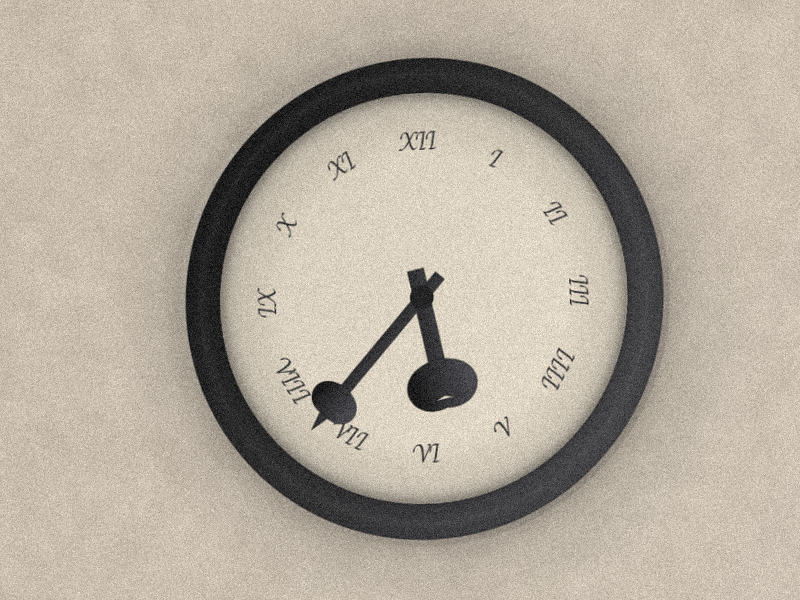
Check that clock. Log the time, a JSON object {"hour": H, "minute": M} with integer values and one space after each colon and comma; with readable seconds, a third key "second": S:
{"hour": 5, "minute": 37}
